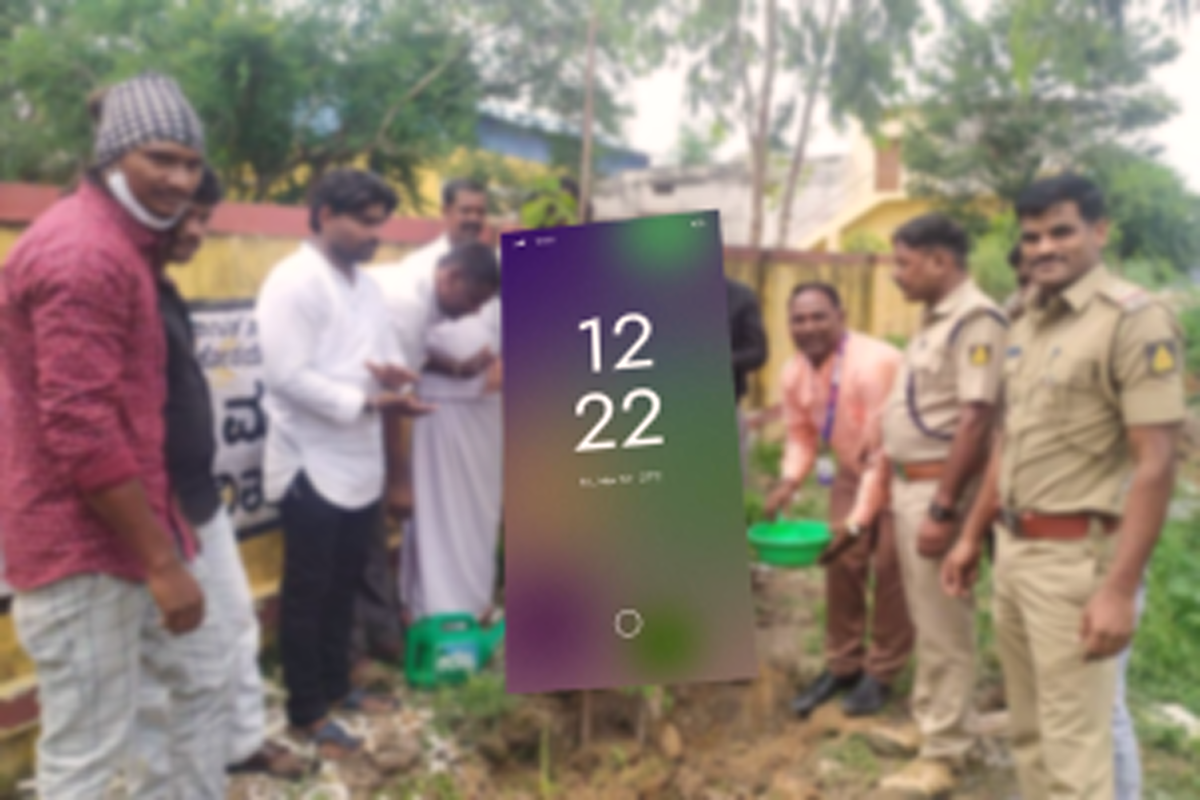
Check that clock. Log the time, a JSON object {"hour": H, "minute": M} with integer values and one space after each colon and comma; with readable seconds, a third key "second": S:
{"hour": 12, "minute": 22}
